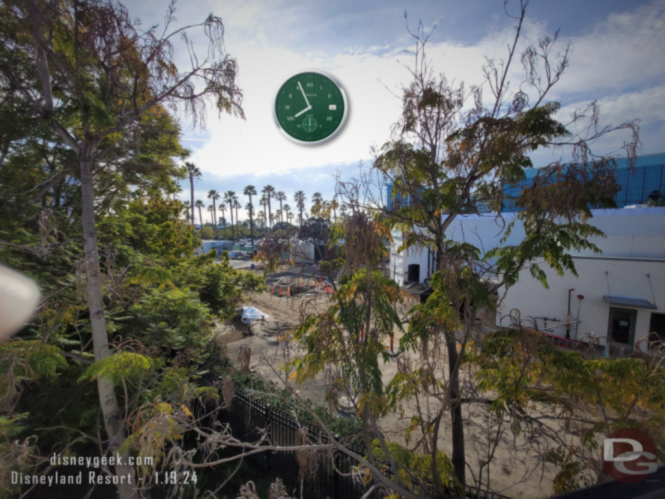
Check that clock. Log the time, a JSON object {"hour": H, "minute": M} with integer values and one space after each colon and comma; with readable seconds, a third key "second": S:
{"hour": 7, "minute": 56}
